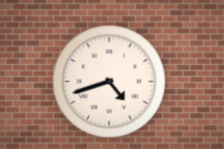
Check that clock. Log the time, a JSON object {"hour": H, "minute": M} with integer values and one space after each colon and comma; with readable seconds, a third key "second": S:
{"hour": 4, "minute": 42}
